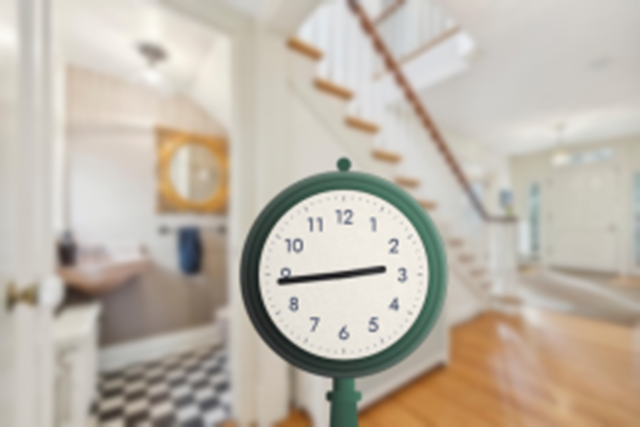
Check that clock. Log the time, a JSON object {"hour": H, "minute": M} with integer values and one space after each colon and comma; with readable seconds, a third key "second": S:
{"hour": 2, "minute": 44}
